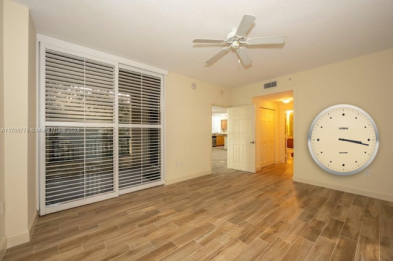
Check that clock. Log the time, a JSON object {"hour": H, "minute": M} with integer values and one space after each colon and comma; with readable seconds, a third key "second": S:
{"hour": 3, "minute": 17}
